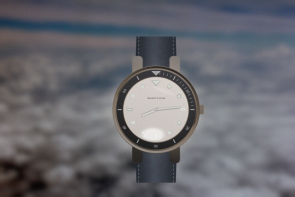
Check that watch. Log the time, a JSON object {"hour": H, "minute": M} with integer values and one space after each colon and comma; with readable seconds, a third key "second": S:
{"hour": 8, "minute": 14}
